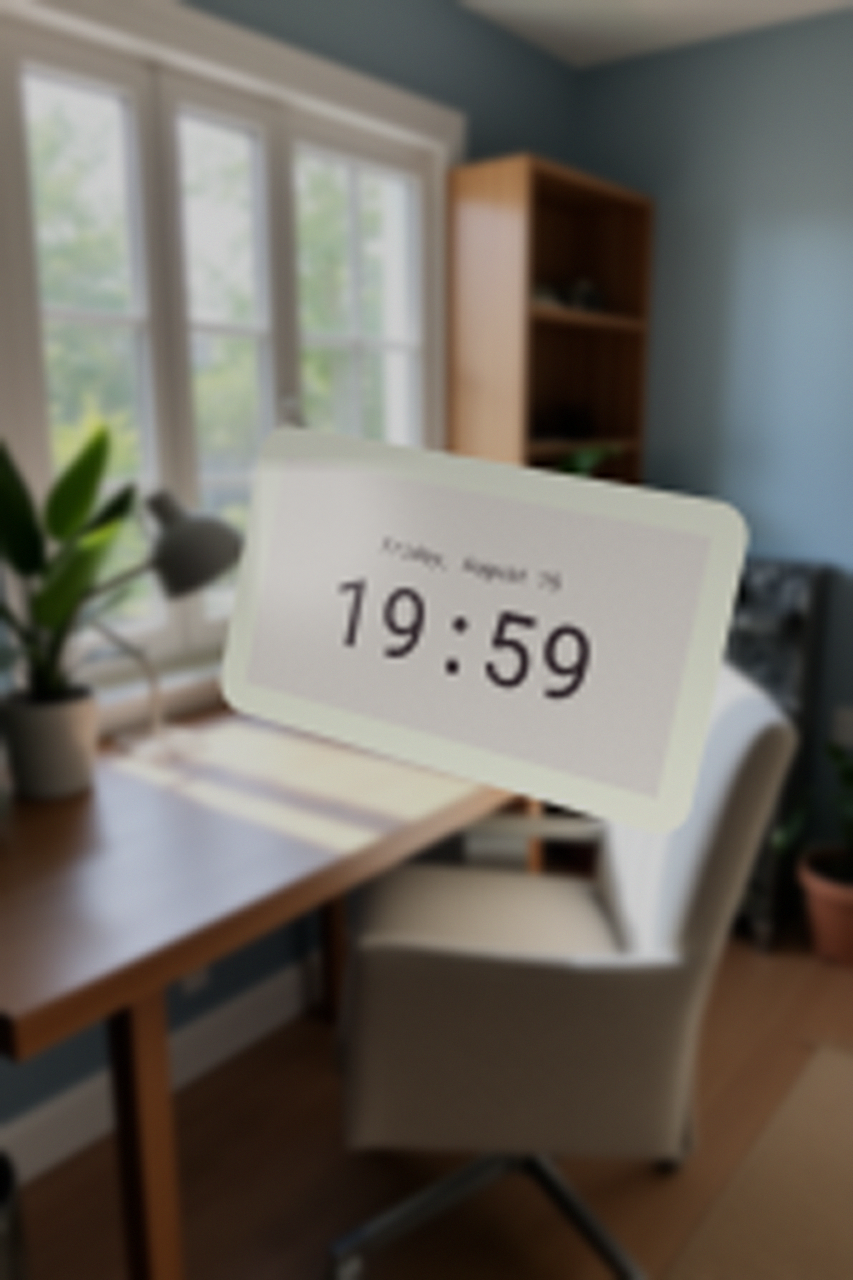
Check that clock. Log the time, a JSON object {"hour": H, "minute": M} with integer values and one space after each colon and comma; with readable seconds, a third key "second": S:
{"hour": 19, "minute": 59}
